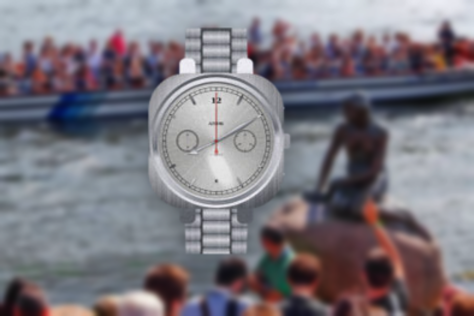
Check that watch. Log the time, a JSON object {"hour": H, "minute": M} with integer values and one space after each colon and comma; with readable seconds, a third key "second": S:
{"hour": 8, "minute": 10}
